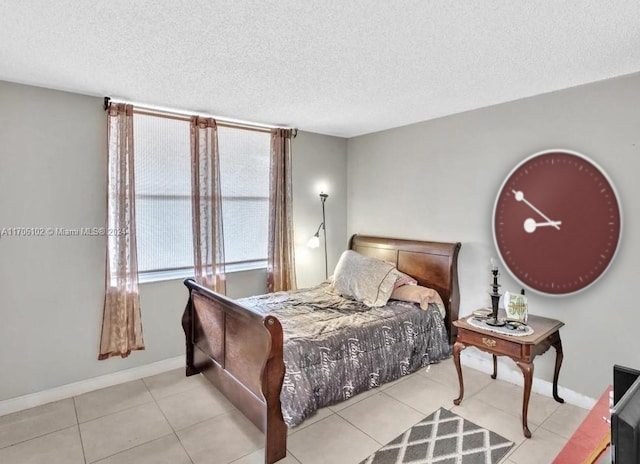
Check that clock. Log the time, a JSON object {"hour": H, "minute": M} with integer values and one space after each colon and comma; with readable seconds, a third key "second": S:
{"hour": 8, "minute": 51}
